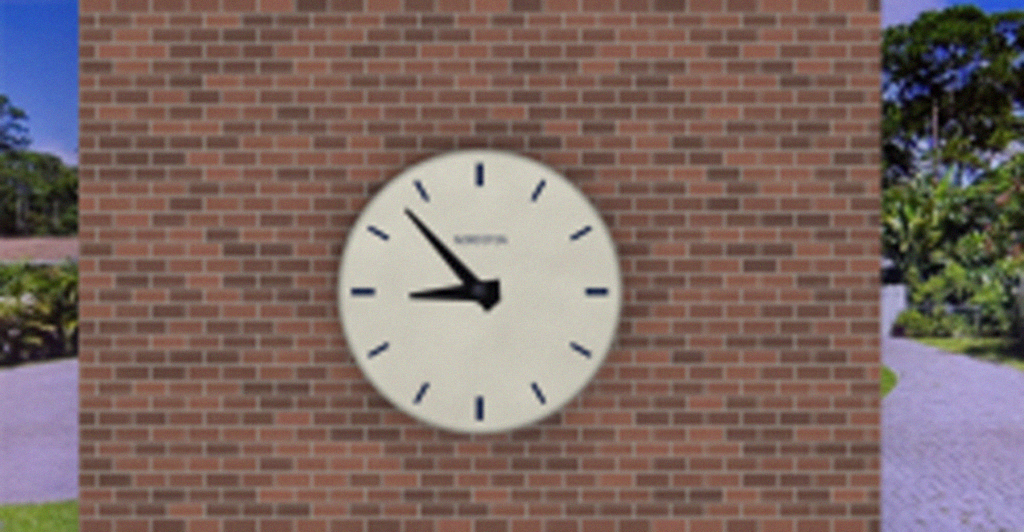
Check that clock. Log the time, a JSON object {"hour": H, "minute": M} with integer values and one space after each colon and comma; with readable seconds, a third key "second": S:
{"hour": 8, "minute": 53}
